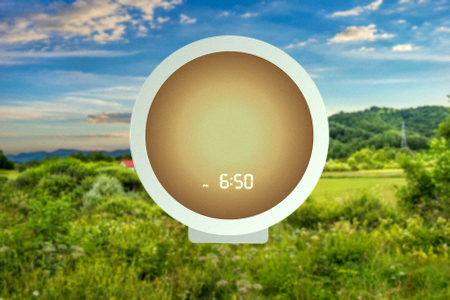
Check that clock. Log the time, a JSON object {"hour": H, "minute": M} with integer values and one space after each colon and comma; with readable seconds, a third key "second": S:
{"hour": 6, "minute": 50}
